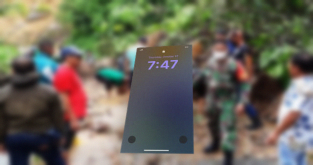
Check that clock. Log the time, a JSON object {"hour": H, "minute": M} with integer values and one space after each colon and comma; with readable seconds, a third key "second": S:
{"hour": 7, "minute": 47}
